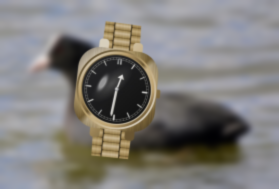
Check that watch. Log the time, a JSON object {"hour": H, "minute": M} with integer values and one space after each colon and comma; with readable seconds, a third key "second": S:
{"hour": 12, "minute": 31}
